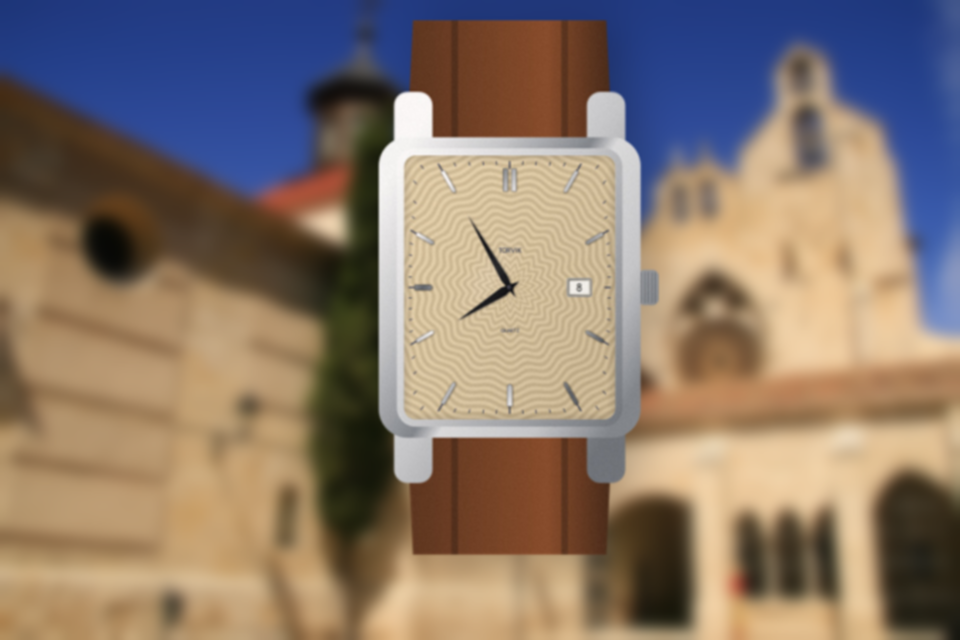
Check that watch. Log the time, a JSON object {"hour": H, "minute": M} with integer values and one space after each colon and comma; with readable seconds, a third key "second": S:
{"hour": 7, "minute": 55}
